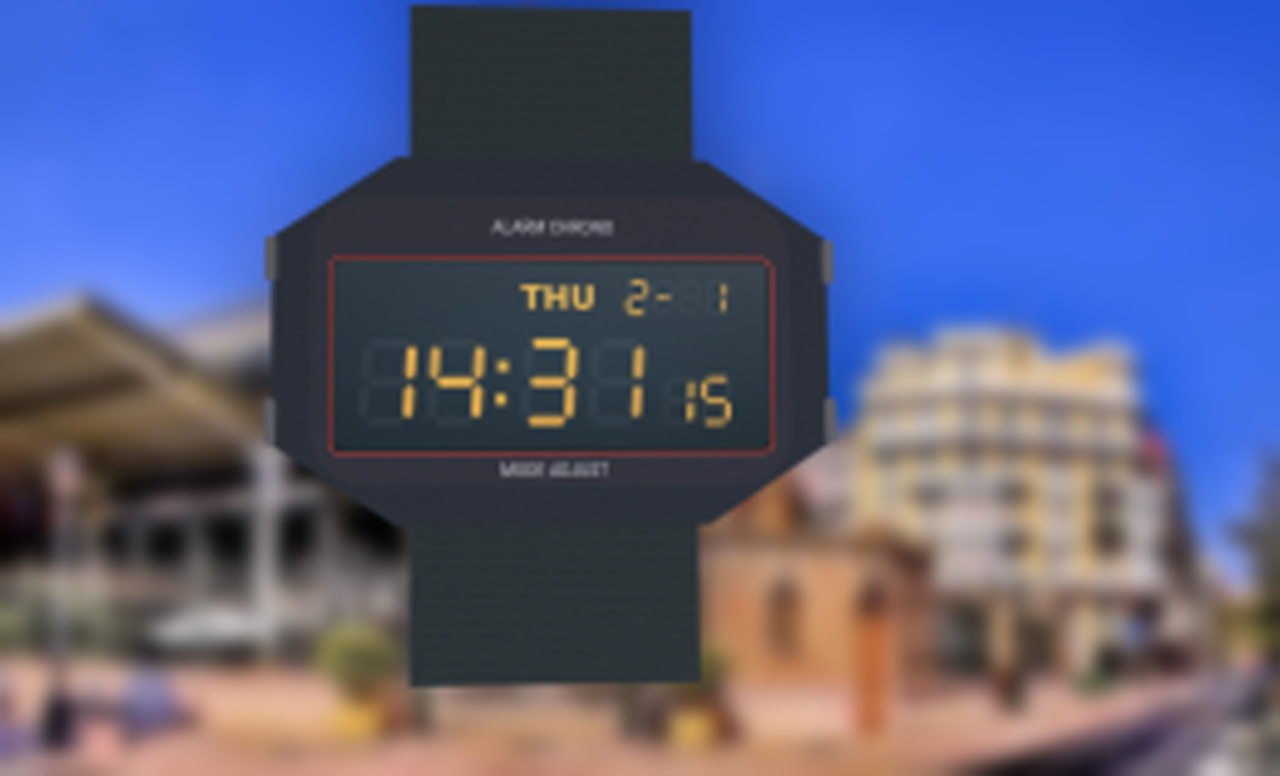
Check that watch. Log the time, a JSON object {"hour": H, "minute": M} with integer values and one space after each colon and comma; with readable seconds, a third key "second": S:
{"hour": 14, "minute": 31, "second": 15}
